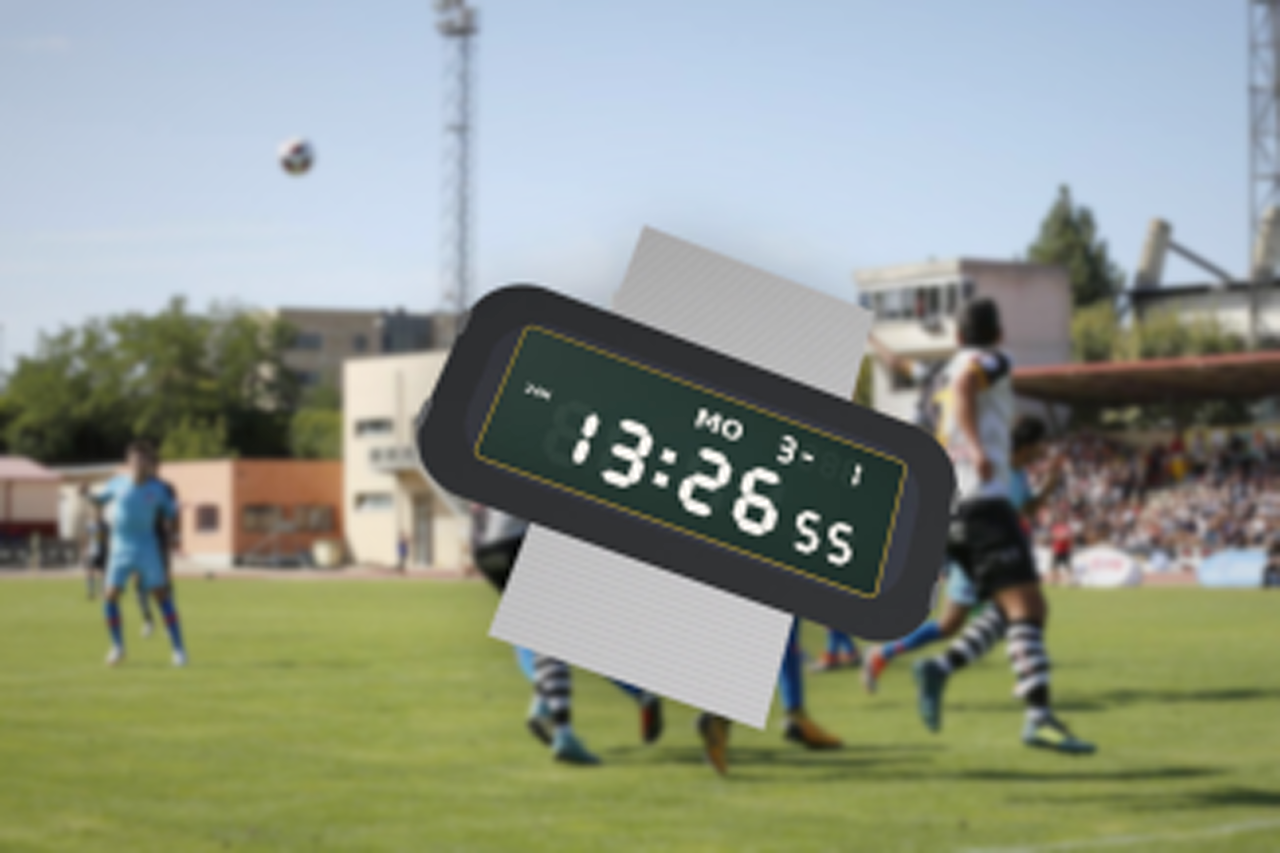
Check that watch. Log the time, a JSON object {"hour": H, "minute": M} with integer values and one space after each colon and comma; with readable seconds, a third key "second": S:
{"hour": 13, "minute": 26, "second": 55}
